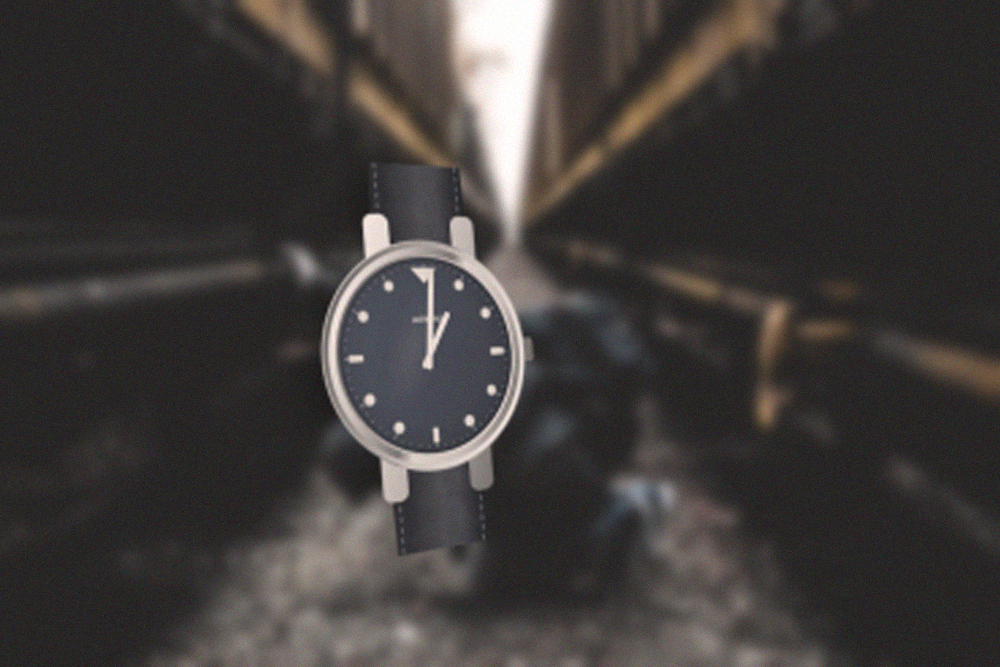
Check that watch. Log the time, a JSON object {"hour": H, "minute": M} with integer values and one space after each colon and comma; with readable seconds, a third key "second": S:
{"hour": 1, "minute": 1}
